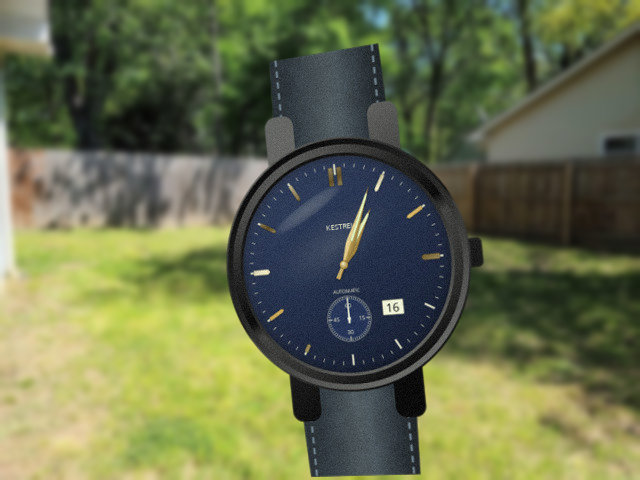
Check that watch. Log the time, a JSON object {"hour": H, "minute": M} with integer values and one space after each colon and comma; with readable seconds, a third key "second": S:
{"hour": 1, "minute": 4}
